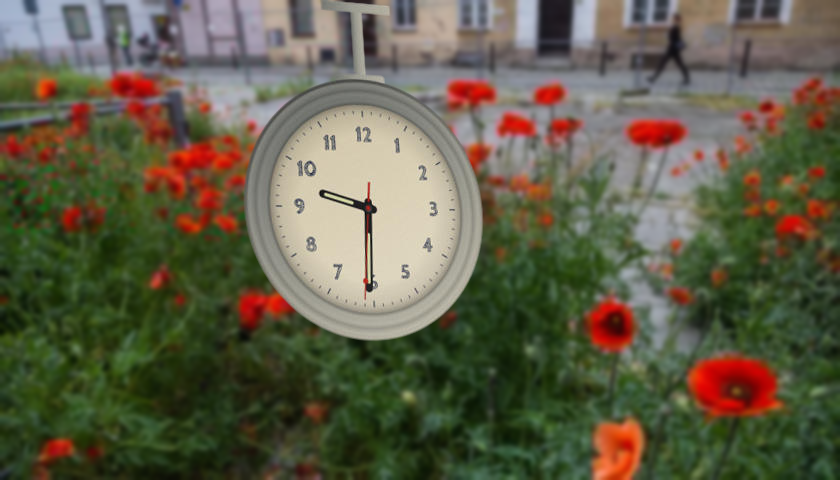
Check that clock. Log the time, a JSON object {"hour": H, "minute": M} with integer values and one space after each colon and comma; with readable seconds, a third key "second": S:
{"hour": 9, "minute": 30, "second": 31}
